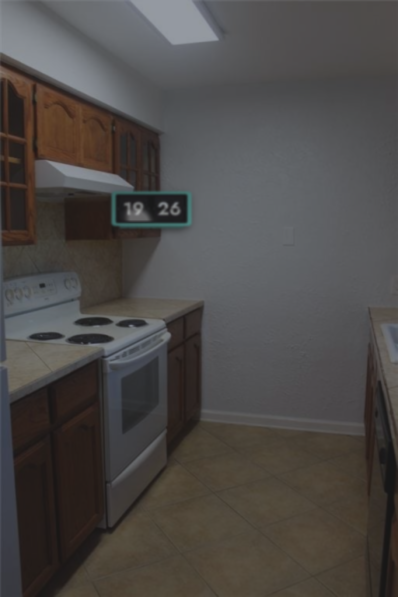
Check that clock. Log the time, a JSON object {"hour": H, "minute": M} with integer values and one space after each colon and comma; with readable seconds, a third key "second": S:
{"hour": 19, "minute": 26}
